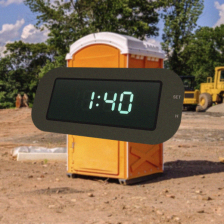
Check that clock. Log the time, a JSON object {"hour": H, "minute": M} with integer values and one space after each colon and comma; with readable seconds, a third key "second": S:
{"hour": 1, "minute": 40}
